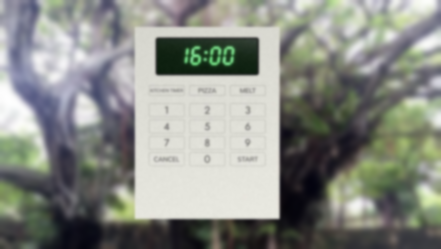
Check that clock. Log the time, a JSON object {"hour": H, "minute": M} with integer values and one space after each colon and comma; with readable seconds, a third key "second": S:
{"hour": 16, "minute": 0}
